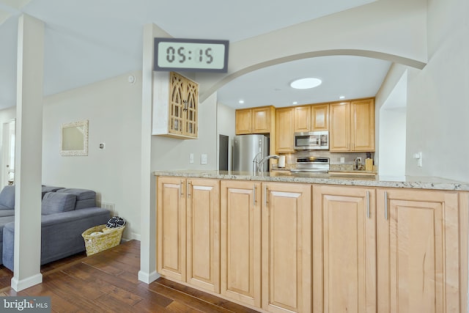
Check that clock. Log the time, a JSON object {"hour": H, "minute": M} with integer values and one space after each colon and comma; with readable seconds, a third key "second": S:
{"hour": 5, "minute": 15}
